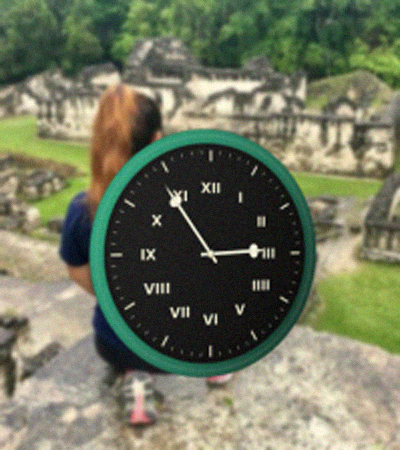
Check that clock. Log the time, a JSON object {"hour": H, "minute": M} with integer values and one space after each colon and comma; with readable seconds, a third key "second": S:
{"hour": 2, "minute": 54}
